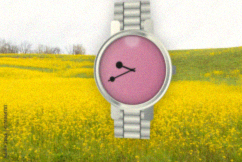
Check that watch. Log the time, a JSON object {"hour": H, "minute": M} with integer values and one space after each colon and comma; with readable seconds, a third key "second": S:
{"hour": 9, "minute": 41}
